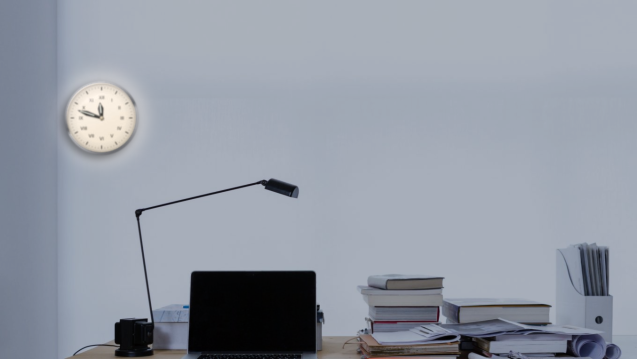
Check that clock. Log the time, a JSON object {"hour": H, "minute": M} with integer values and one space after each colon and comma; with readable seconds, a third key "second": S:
{"hour": 11, "minute": 48}
